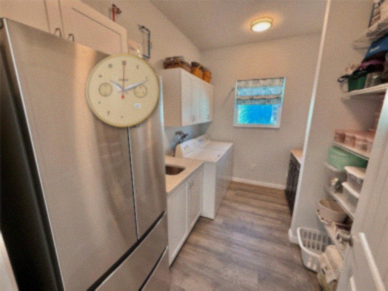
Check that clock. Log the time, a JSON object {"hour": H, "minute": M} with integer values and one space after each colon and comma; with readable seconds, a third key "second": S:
{"hour": 10, "minute": 11}
